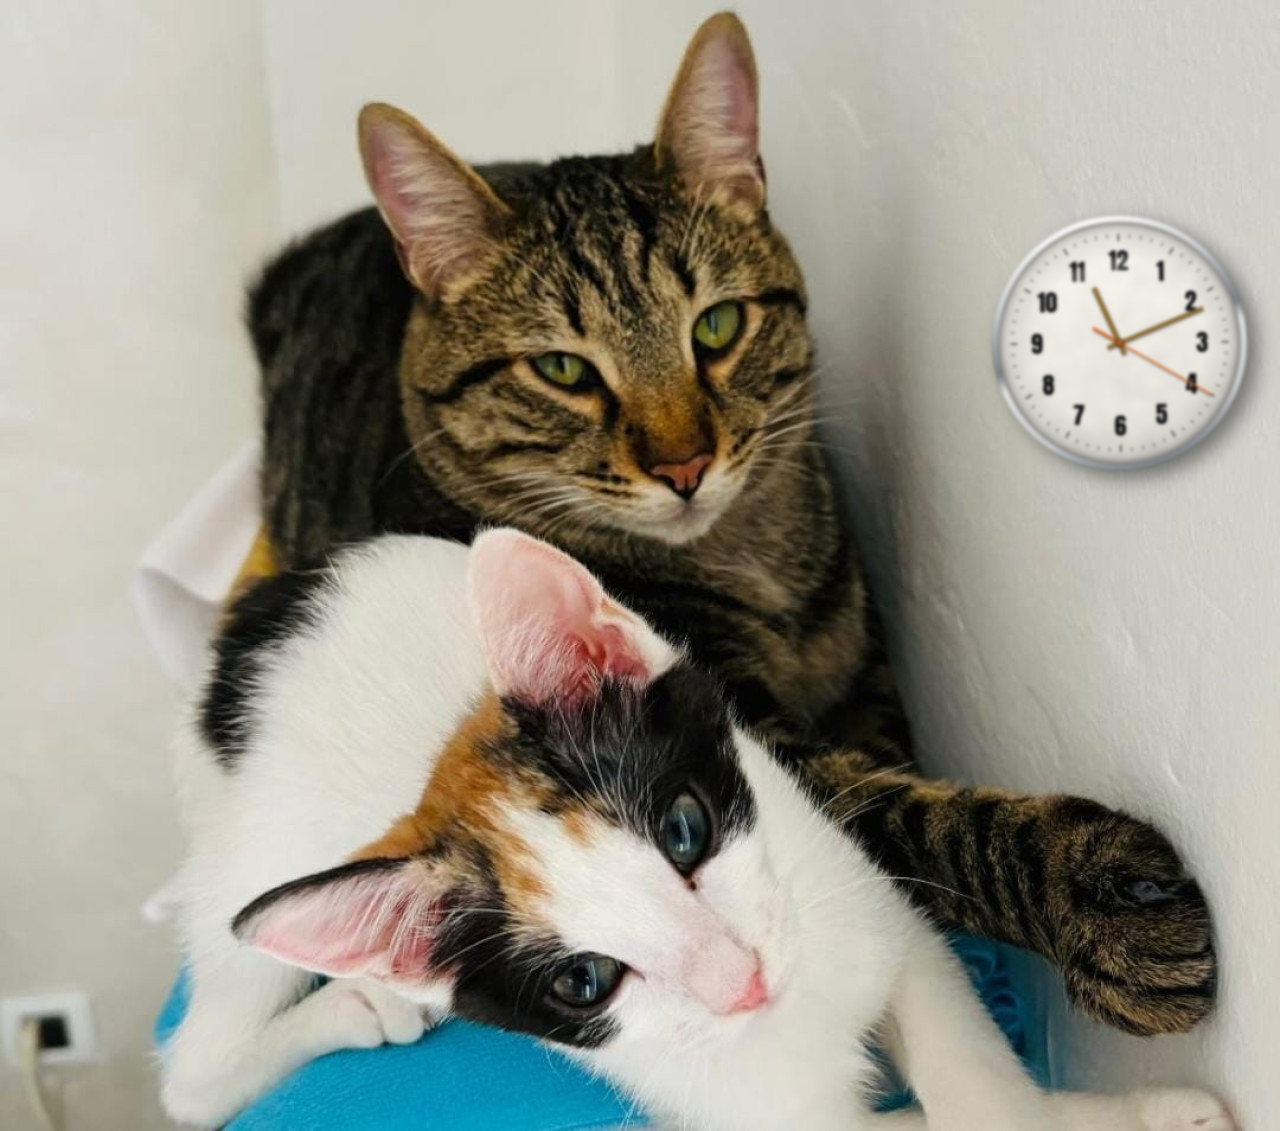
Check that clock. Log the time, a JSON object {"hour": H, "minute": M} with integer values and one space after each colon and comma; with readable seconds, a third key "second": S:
{"hour": 11, "minute": 11, "second": 20}
